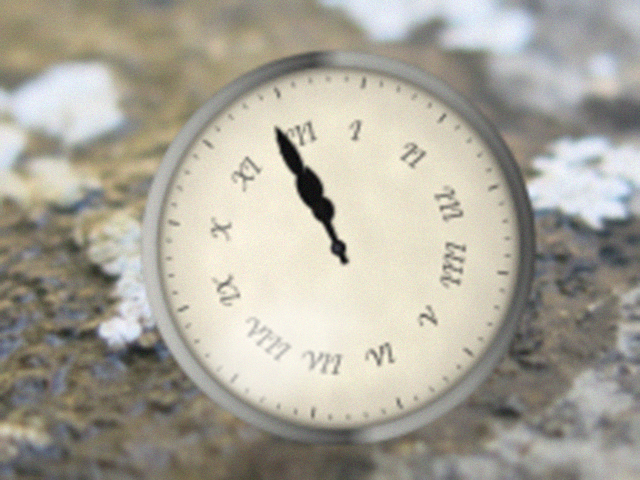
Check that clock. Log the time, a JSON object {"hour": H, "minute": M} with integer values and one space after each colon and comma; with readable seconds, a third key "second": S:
{"hour": 11, "minute": 59}
